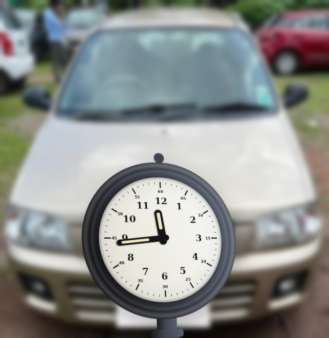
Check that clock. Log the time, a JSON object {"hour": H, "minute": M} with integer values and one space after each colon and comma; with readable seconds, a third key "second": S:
{"hour": 11, "minute": 44}
